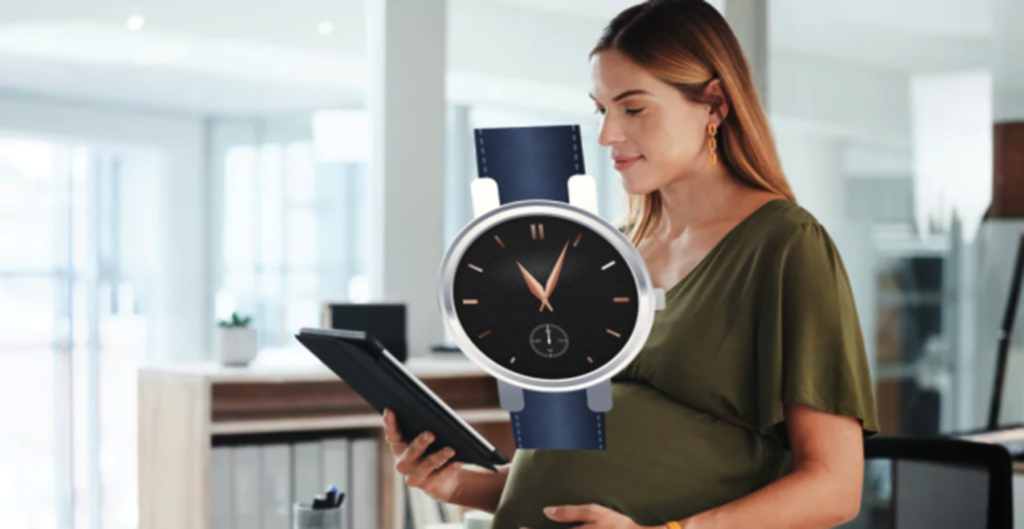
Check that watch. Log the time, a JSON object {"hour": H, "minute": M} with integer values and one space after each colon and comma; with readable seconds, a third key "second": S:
{"hour": 11, "minute": 4}
